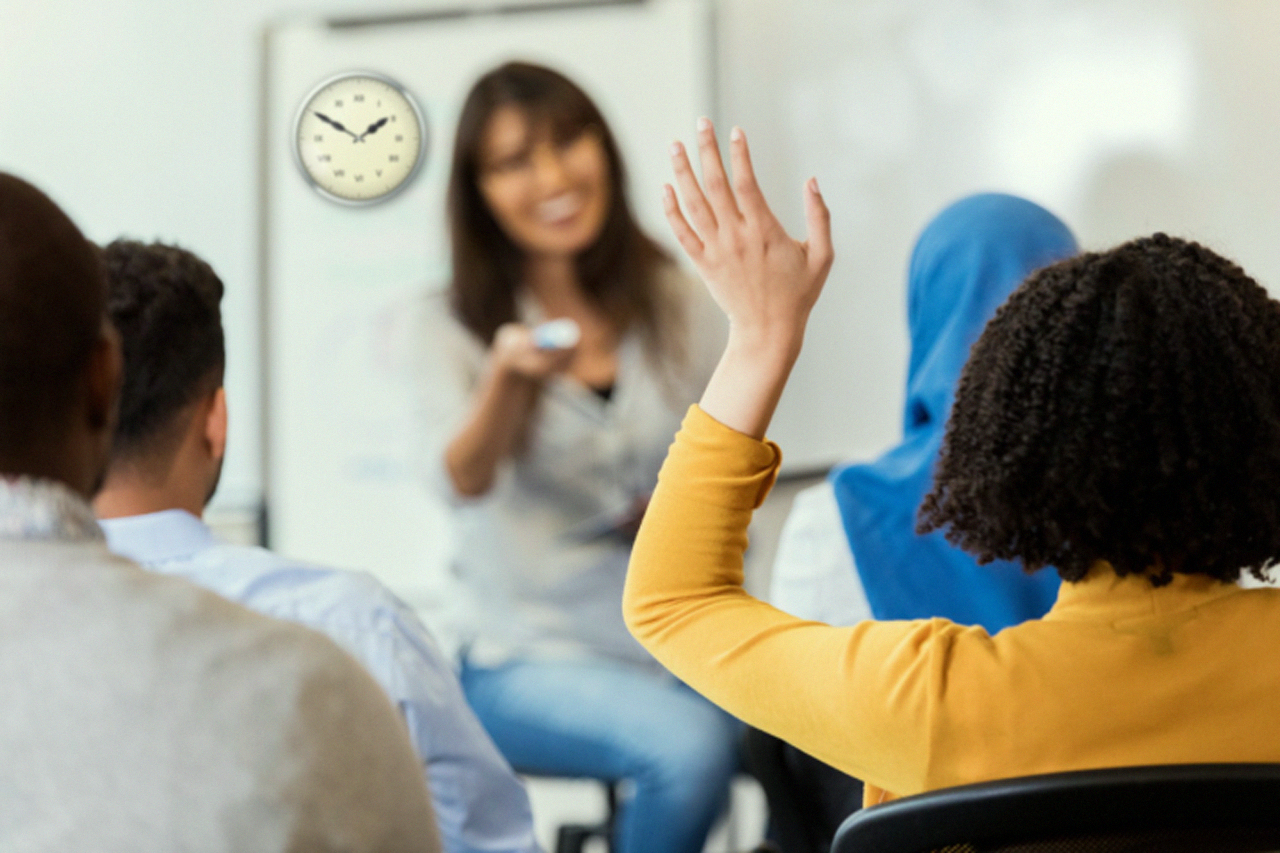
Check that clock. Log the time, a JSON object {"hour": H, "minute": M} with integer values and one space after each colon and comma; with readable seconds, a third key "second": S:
{"hour": 1, "minute": 50}
